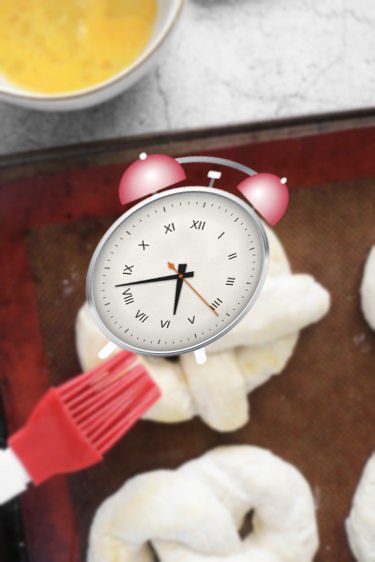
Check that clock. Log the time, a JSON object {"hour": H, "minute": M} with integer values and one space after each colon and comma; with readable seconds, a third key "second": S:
{"hour": 5, "minute": 42, "second": 21}
